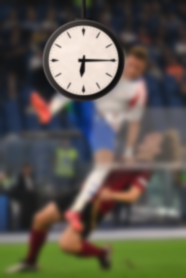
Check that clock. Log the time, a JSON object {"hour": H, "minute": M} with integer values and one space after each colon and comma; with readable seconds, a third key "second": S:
{"hour": 6, "minute": 15}
